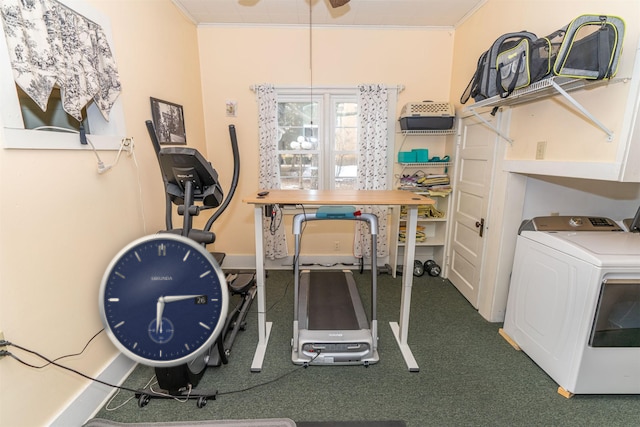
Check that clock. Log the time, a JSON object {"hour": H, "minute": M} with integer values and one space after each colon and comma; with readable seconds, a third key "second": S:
{"hour": 6, "minute": 14}
